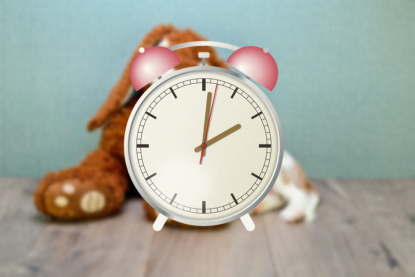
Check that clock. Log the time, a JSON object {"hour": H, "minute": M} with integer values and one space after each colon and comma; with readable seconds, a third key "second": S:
{"hour": 2, "minute": 1, "second": 2}
